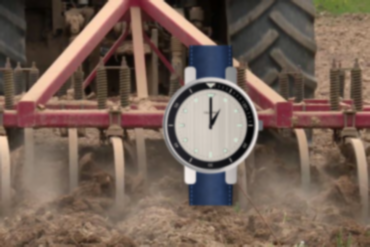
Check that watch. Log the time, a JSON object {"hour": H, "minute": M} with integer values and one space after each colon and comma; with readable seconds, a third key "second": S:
{"hour": 1, "minute": 0}
